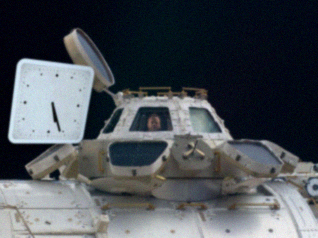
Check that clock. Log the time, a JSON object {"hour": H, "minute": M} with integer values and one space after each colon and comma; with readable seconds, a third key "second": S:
{"hour": 5, "minute": 26}
